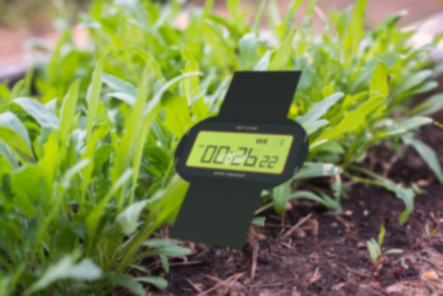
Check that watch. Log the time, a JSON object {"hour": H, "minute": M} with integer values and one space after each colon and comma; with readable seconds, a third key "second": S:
{"hour": 0, "minute": 26, "second": 22}
